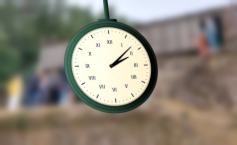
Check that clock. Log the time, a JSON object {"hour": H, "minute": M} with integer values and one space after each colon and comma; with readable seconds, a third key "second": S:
{"hour": 2, "minute": 8}
